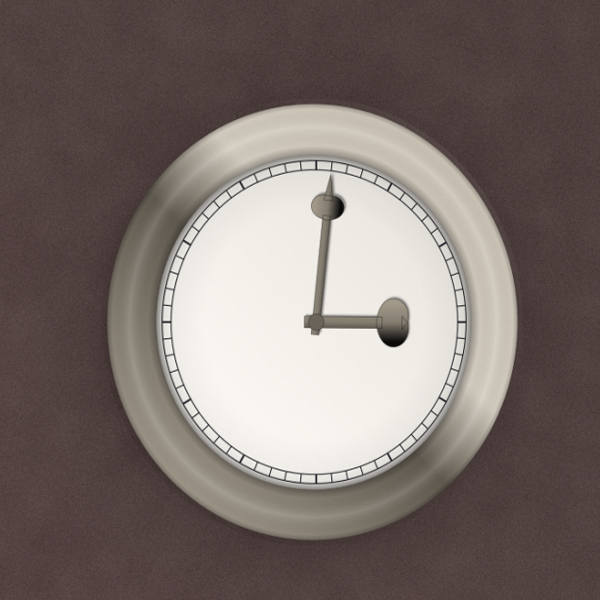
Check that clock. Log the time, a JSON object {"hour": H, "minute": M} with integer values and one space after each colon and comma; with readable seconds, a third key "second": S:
{"hour": 3, "minute": 1}
